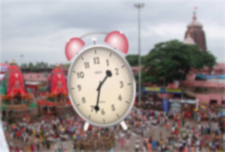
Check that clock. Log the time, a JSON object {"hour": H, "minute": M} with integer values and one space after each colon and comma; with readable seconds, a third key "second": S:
{"hour": 1, "minute": 33}
